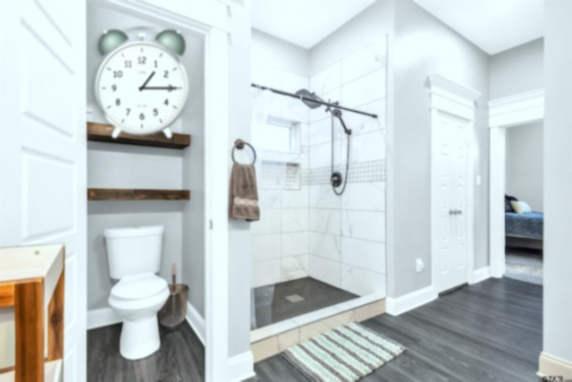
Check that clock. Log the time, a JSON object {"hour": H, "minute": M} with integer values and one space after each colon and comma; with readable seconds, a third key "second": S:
{"hour": 1, "minute": 15}
